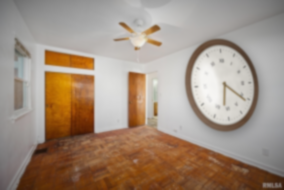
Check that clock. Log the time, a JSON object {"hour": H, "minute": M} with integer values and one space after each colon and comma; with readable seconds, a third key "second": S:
{"hour": 6, "minute": 21}
